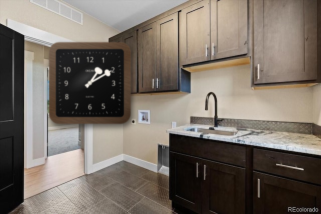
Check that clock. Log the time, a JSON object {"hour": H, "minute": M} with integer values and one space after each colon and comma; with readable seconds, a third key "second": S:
{"hour": 1, "minute": 10}
